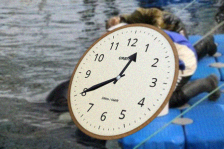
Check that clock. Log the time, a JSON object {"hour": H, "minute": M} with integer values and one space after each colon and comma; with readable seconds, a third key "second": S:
{"hour": 12, "minute": 40}
